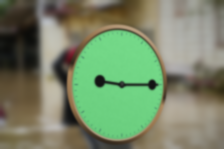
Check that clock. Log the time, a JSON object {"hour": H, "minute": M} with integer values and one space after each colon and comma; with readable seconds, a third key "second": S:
{"hour": 9, "minute": 15}
